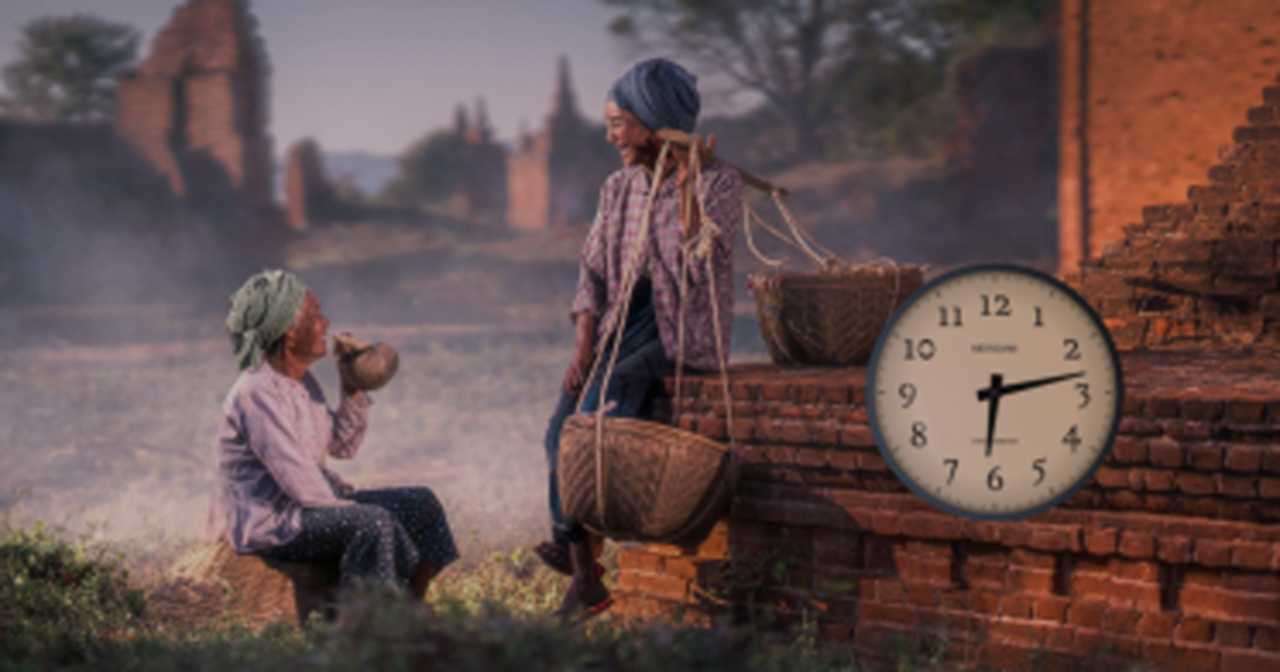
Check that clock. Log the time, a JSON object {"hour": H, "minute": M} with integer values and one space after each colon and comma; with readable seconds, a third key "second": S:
{"hour": 6, "minute": 13}
